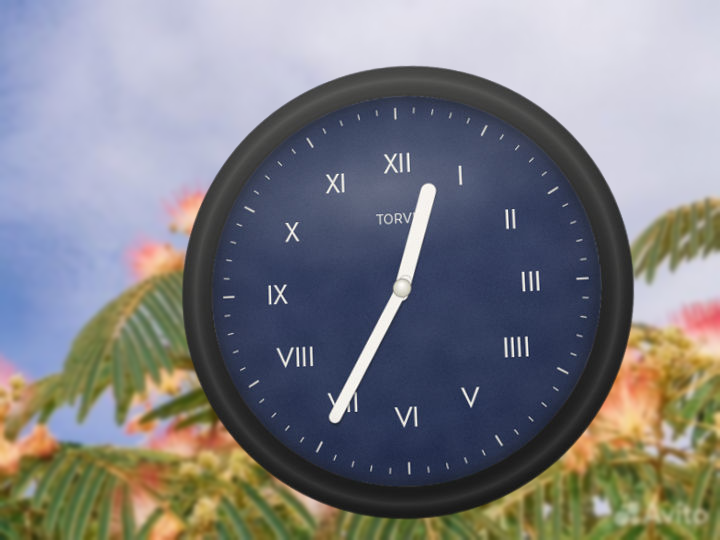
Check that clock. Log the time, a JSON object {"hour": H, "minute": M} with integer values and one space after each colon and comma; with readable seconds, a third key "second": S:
{"hour": 12, "minute": 35}
